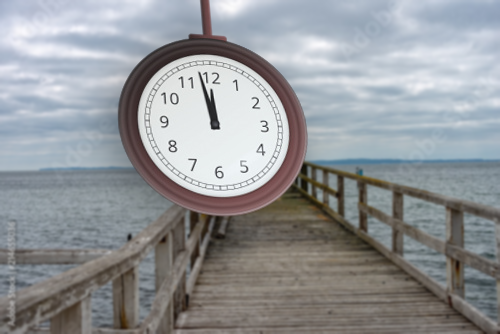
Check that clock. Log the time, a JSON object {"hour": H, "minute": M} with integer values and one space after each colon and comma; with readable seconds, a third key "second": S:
{"hour": 11, "minute": 58}
